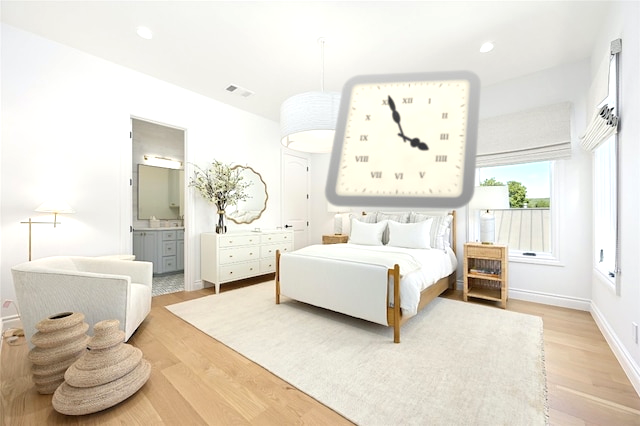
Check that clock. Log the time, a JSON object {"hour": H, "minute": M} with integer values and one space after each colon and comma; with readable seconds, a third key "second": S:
{"hour": 3, "minute": 56}
